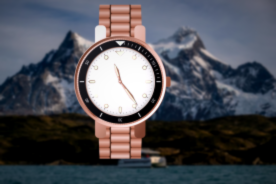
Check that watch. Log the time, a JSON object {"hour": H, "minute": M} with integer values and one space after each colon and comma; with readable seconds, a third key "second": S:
{"hour": 11, "minute": 24}
